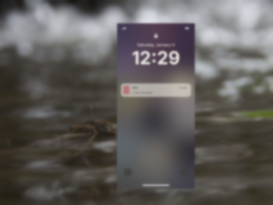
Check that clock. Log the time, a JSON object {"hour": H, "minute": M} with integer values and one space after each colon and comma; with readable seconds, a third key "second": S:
{"hour": 12, "minute": 29}
